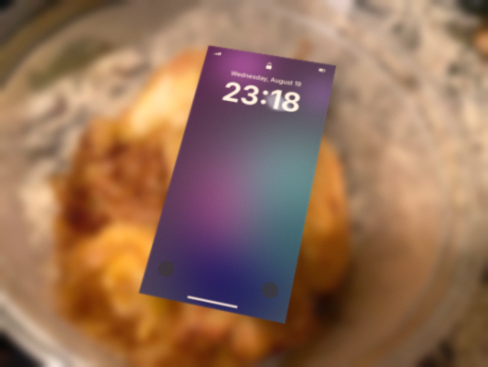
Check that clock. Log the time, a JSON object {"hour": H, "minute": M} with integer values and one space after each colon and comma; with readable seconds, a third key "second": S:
{"hour": 23, "minute": 18}
